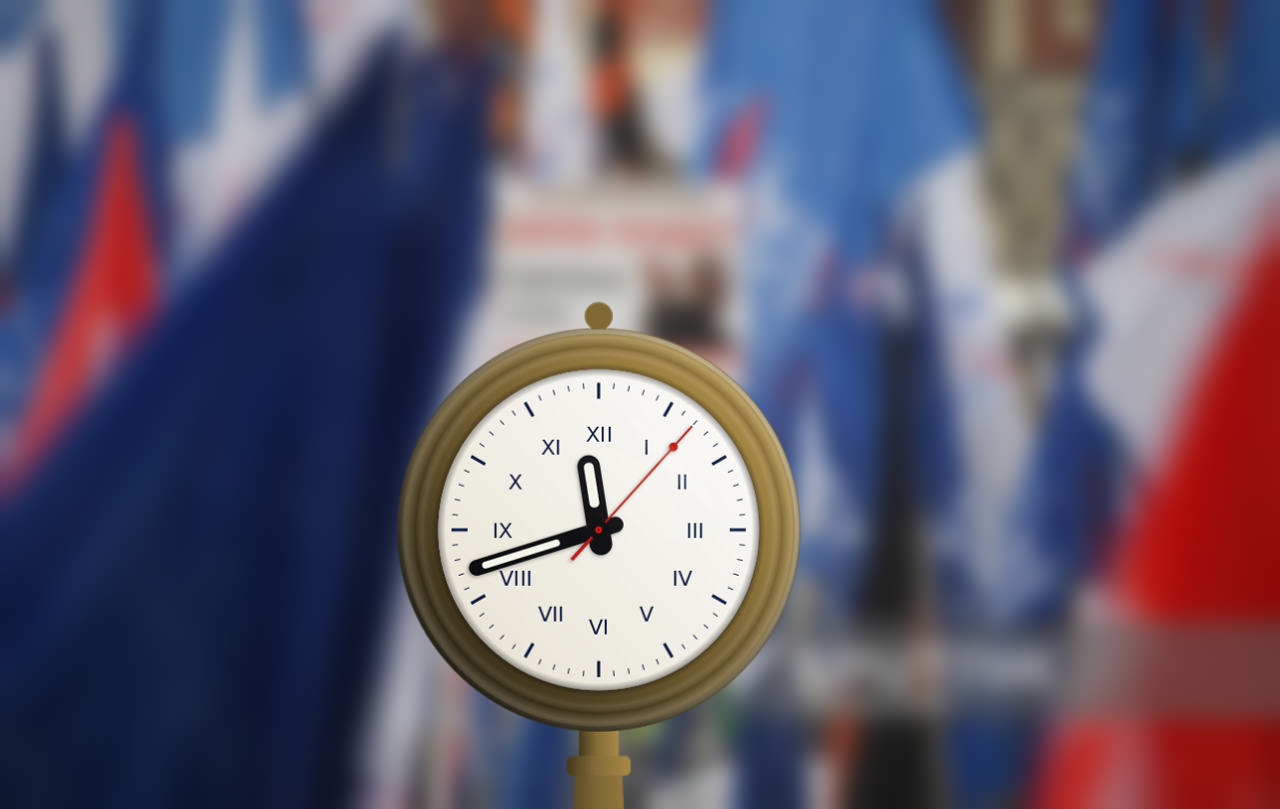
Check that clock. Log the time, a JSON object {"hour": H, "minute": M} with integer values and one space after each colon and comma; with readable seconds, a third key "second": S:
{"hour": 11, "minute": 42, "second": 7}
